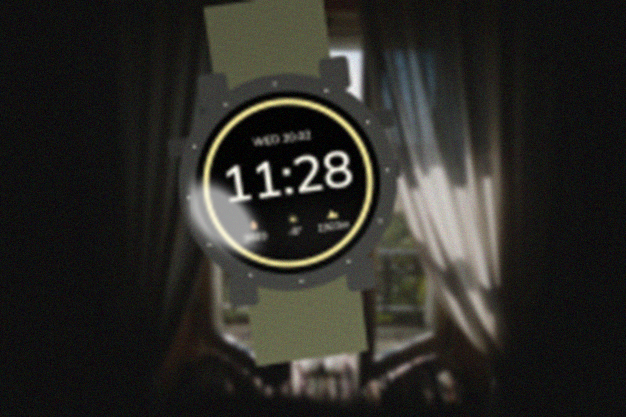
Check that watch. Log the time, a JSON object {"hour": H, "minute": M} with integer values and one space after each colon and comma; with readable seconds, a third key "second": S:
{"hour": 11, "minute": 28}
